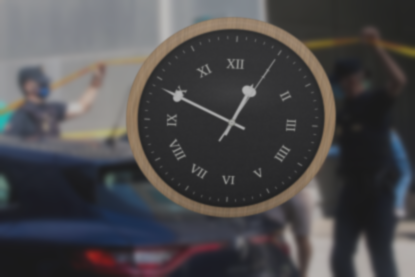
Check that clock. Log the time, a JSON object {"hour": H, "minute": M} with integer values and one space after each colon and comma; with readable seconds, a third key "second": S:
{"hour": 12, "minute": 49, "second": 5}
